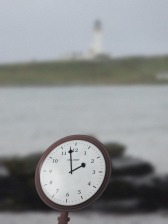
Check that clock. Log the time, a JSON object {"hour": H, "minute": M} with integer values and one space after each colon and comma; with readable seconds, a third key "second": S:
{"hour": 1, "minute": 58}
